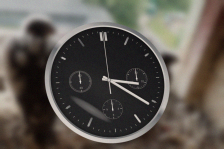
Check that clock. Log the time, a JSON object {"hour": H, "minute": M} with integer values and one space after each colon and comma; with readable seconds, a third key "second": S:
{"hour": 3, "minute": 21}
